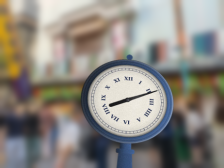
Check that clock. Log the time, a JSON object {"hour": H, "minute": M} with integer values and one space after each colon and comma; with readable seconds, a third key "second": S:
{"hour": 8, "minute": 11}
